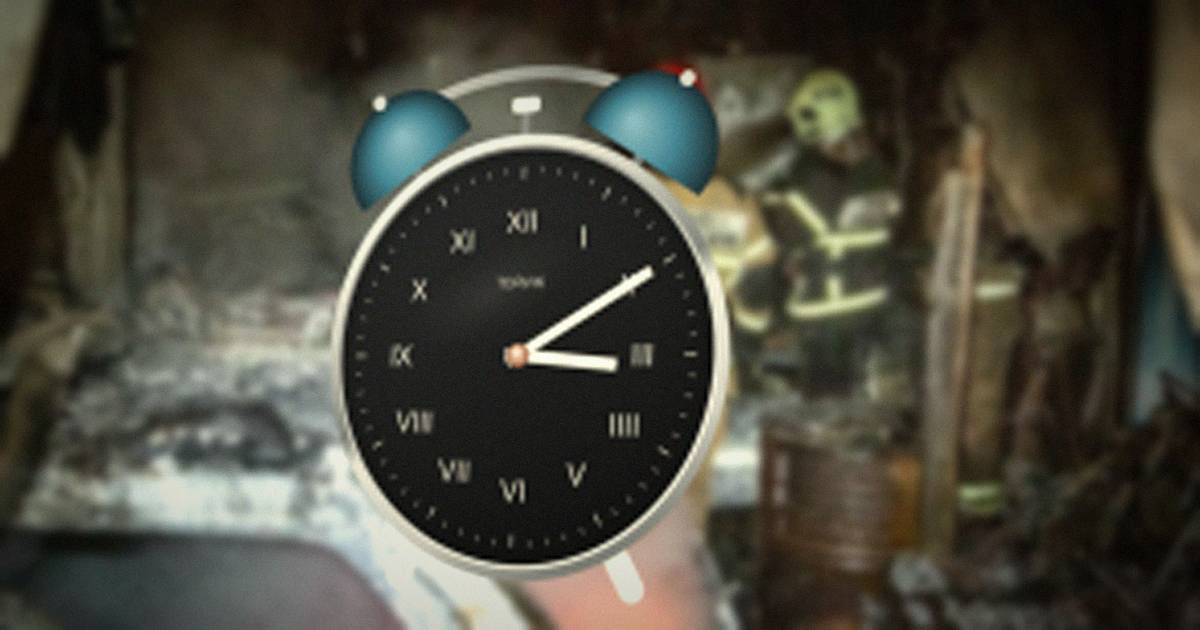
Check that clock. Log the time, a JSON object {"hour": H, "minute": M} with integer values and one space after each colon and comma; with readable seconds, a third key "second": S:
{"hour": 3, "minute": 10}
